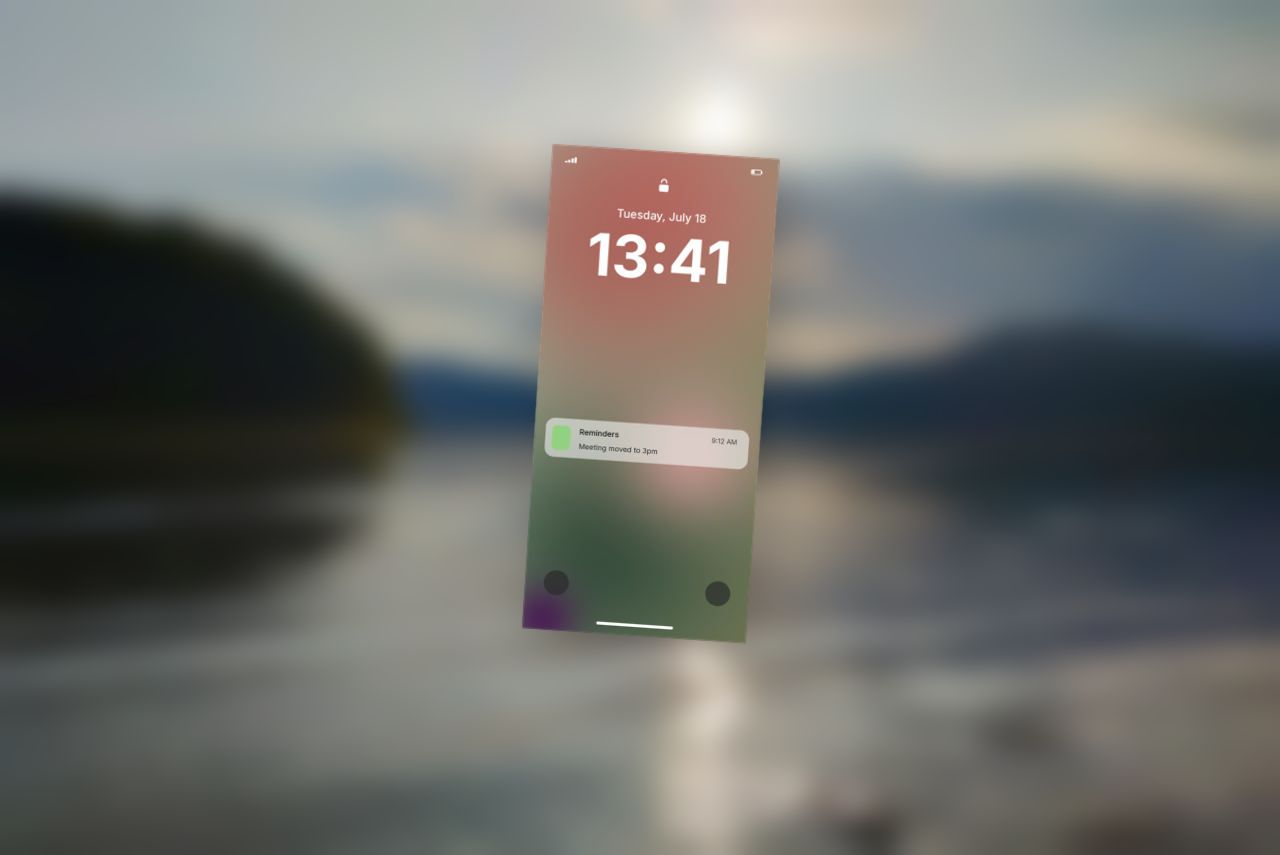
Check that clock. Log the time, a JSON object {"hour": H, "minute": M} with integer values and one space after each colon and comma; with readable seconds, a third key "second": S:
{"hour": 13, "minute": 41}
